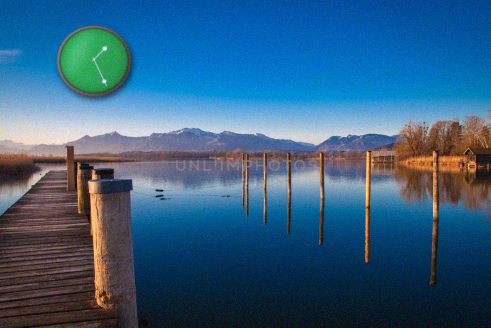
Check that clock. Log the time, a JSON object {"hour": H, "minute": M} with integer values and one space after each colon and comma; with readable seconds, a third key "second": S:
{"hour": 1, "minute": 26}
